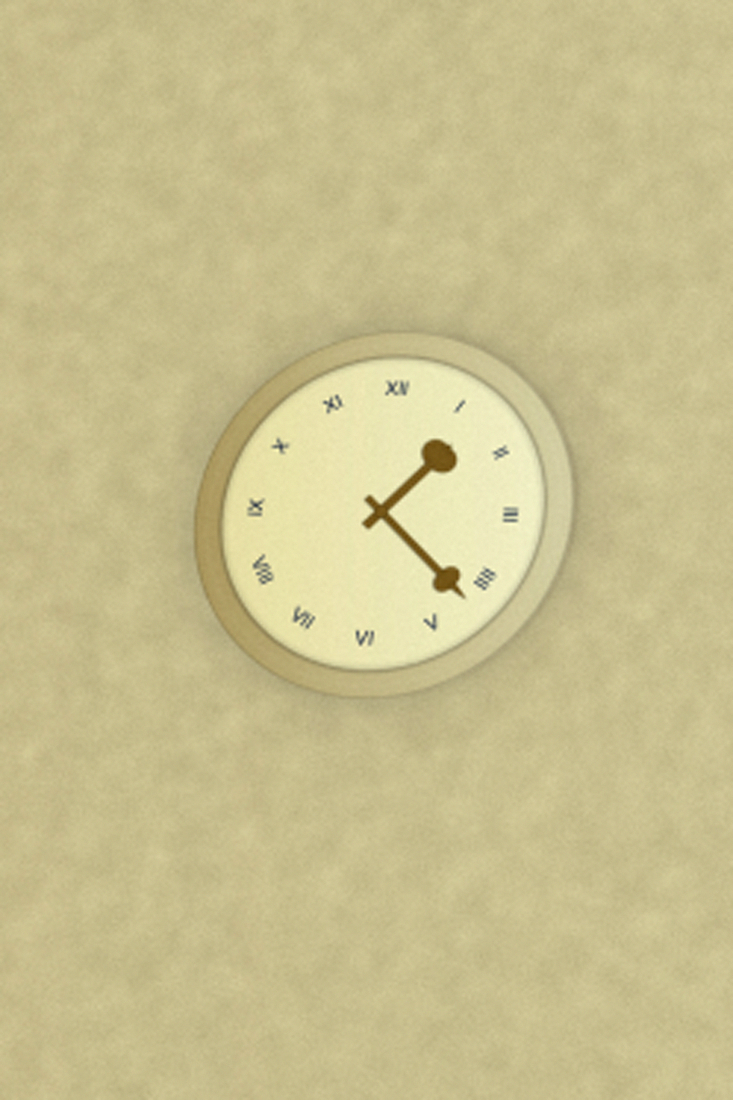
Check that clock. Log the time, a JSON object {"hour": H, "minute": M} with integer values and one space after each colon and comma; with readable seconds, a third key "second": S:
{"hour": 1, "minute": 22}
